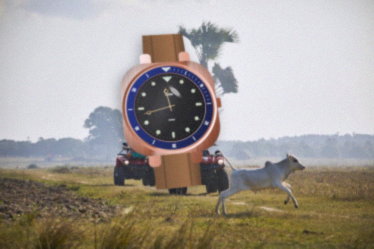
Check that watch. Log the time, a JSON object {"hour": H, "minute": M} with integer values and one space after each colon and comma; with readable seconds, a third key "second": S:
{"hour": 11, "minute": 43}
